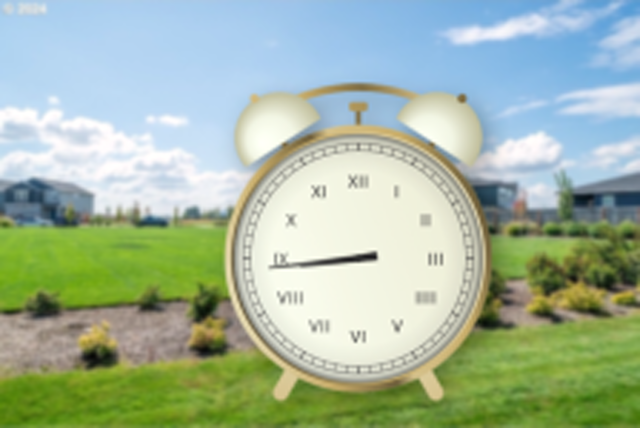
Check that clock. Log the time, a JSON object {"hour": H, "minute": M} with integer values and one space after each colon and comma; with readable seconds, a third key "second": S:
{"hour": 8, "minute": 44}
